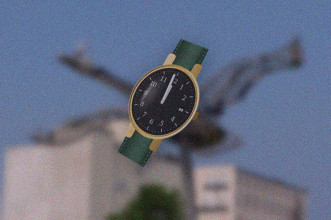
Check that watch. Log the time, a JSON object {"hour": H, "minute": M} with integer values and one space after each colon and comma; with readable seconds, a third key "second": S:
{"hour": 11, "minute": 59}
